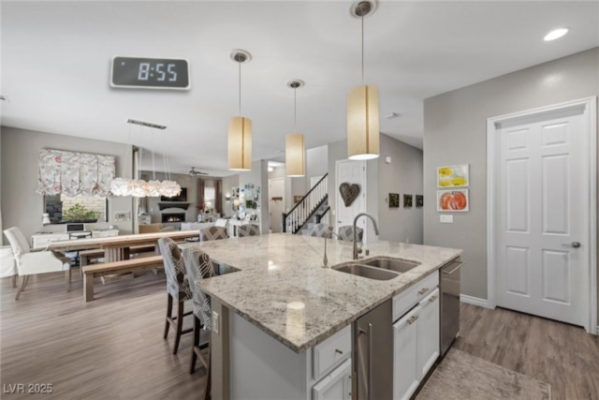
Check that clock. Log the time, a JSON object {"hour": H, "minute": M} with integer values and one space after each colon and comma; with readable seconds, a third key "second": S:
{"hour": 8, "minute": 55}
